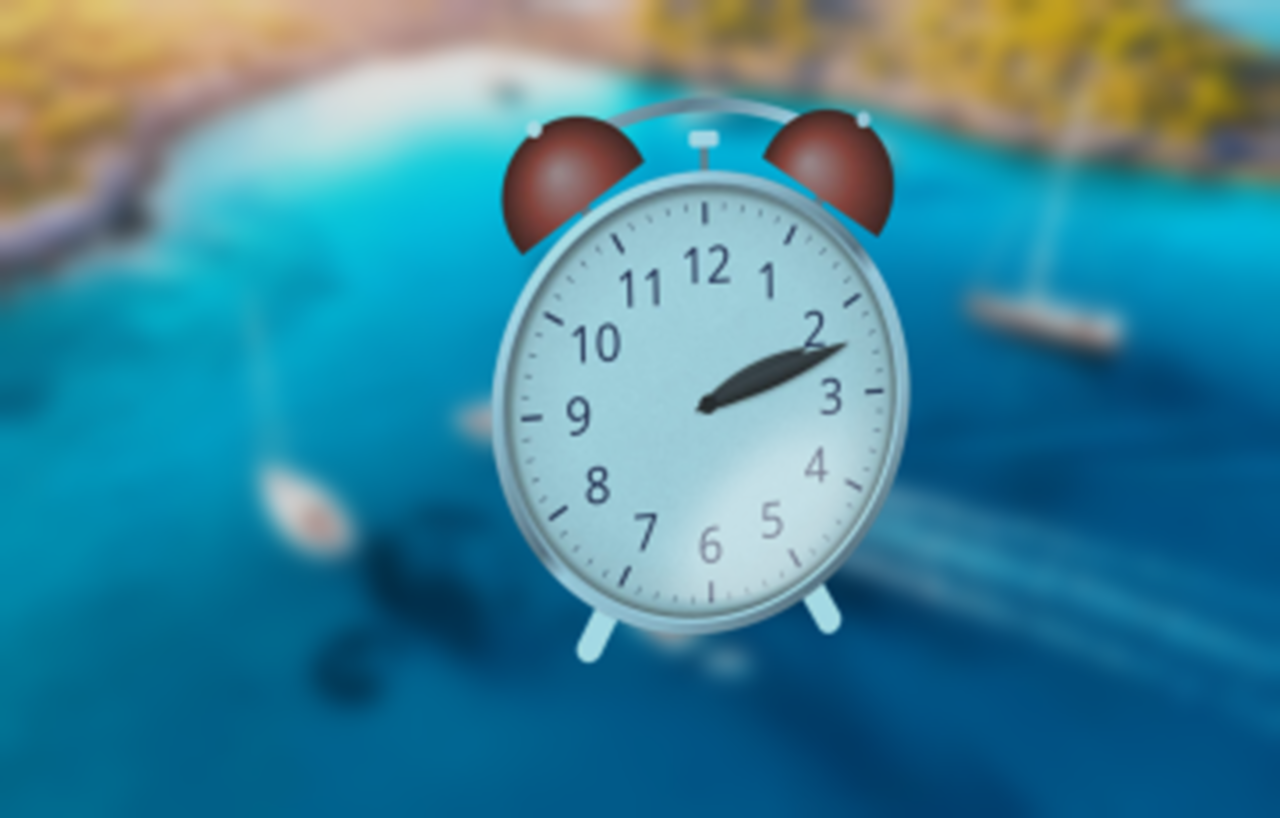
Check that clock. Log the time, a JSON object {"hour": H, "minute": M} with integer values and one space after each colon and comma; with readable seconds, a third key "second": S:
{"hour": 2, "minute": 12}
